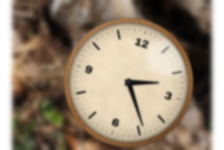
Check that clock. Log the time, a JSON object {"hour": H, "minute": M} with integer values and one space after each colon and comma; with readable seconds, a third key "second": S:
{"hour": 2, "minute": 24}
